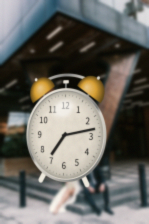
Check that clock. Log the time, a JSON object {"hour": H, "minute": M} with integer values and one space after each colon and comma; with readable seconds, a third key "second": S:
{"hour": 7, "minute": 13}
